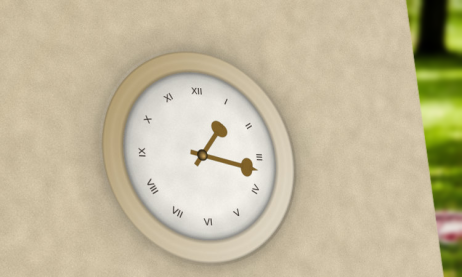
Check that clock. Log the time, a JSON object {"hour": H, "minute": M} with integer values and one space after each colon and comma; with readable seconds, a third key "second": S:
{"hour": 1, "minute": 17}
